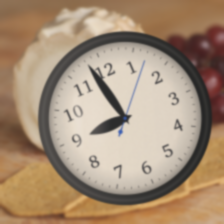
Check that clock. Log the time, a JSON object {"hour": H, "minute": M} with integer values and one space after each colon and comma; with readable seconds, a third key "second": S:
{"hour": 8, "minute": 58, "second": 7}
